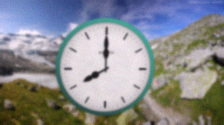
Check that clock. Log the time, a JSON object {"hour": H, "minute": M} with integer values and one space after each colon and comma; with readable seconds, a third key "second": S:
{"hour": 8, "minute": 0}
